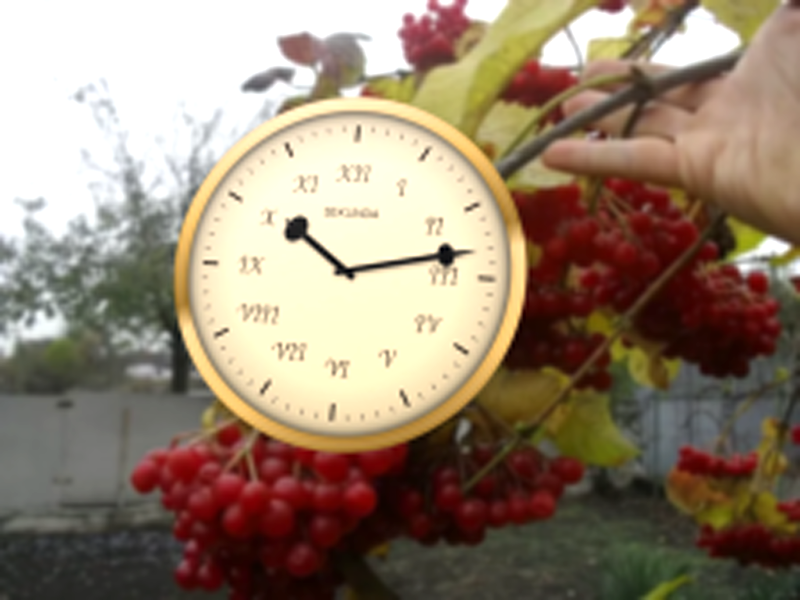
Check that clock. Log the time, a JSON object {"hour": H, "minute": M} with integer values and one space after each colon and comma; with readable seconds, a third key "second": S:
{"hour": 10, "minute": 13}
